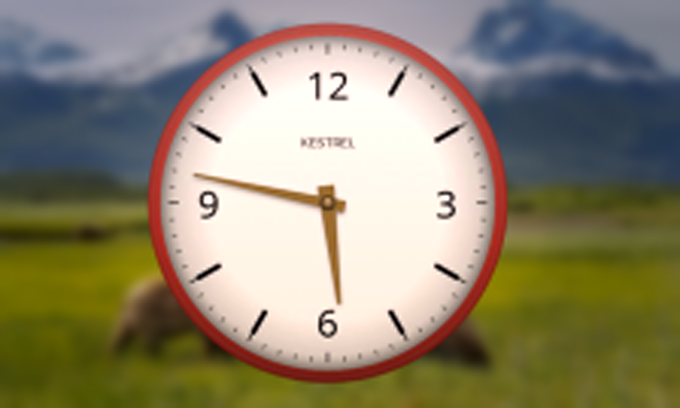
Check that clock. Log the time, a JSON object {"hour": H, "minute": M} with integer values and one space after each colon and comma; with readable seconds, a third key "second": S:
{"hour": 5, "minute": 47}
